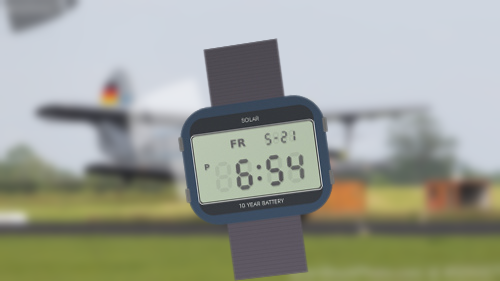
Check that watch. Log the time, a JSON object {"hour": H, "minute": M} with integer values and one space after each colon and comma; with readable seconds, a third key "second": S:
{"hour": 6, "minute": 54}
